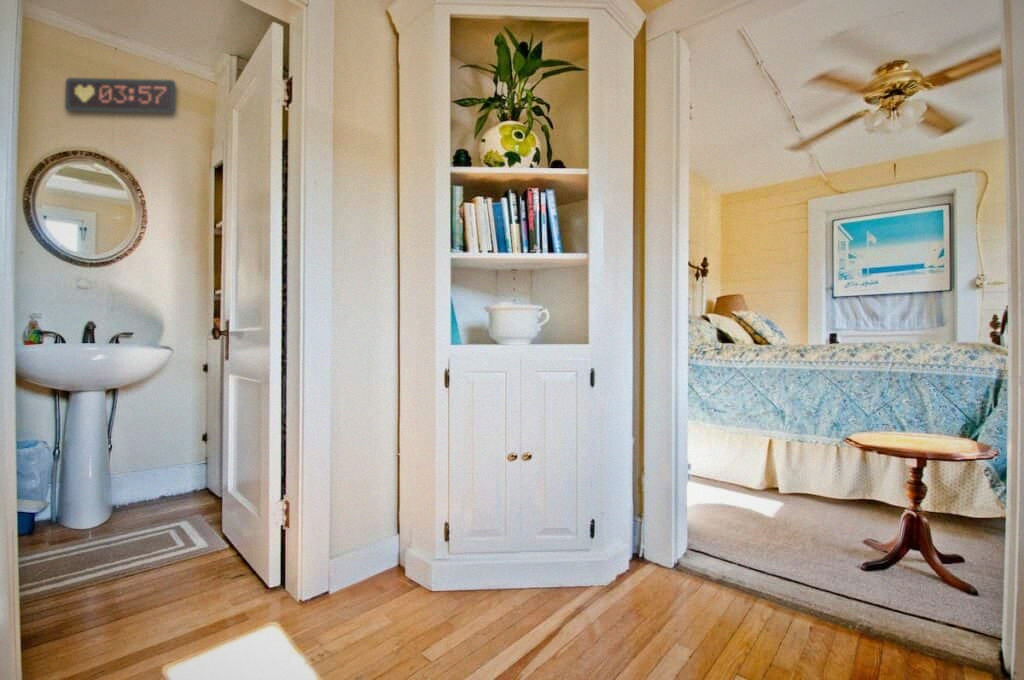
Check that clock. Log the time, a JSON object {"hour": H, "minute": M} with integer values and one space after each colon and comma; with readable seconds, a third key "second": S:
{"hour": 3, "minute": 57}
